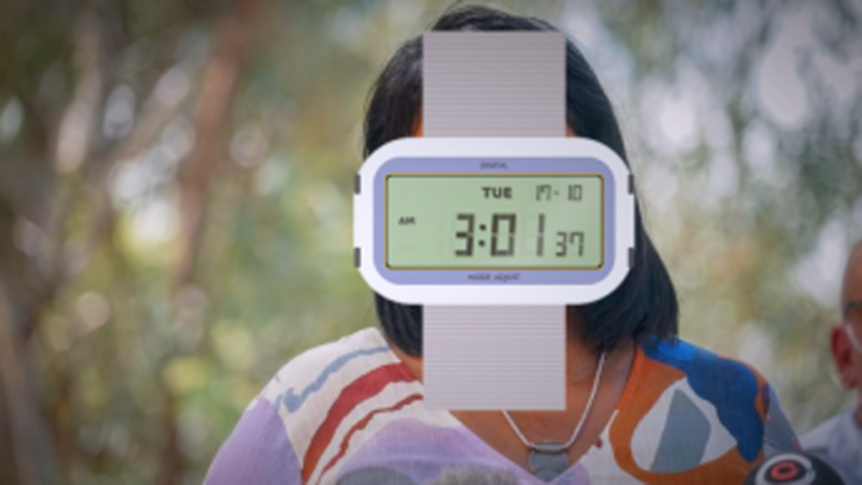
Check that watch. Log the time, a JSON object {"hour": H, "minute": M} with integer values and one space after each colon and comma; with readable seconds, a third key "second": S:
{"hour": 3, "minute": 1, "second": 37}
